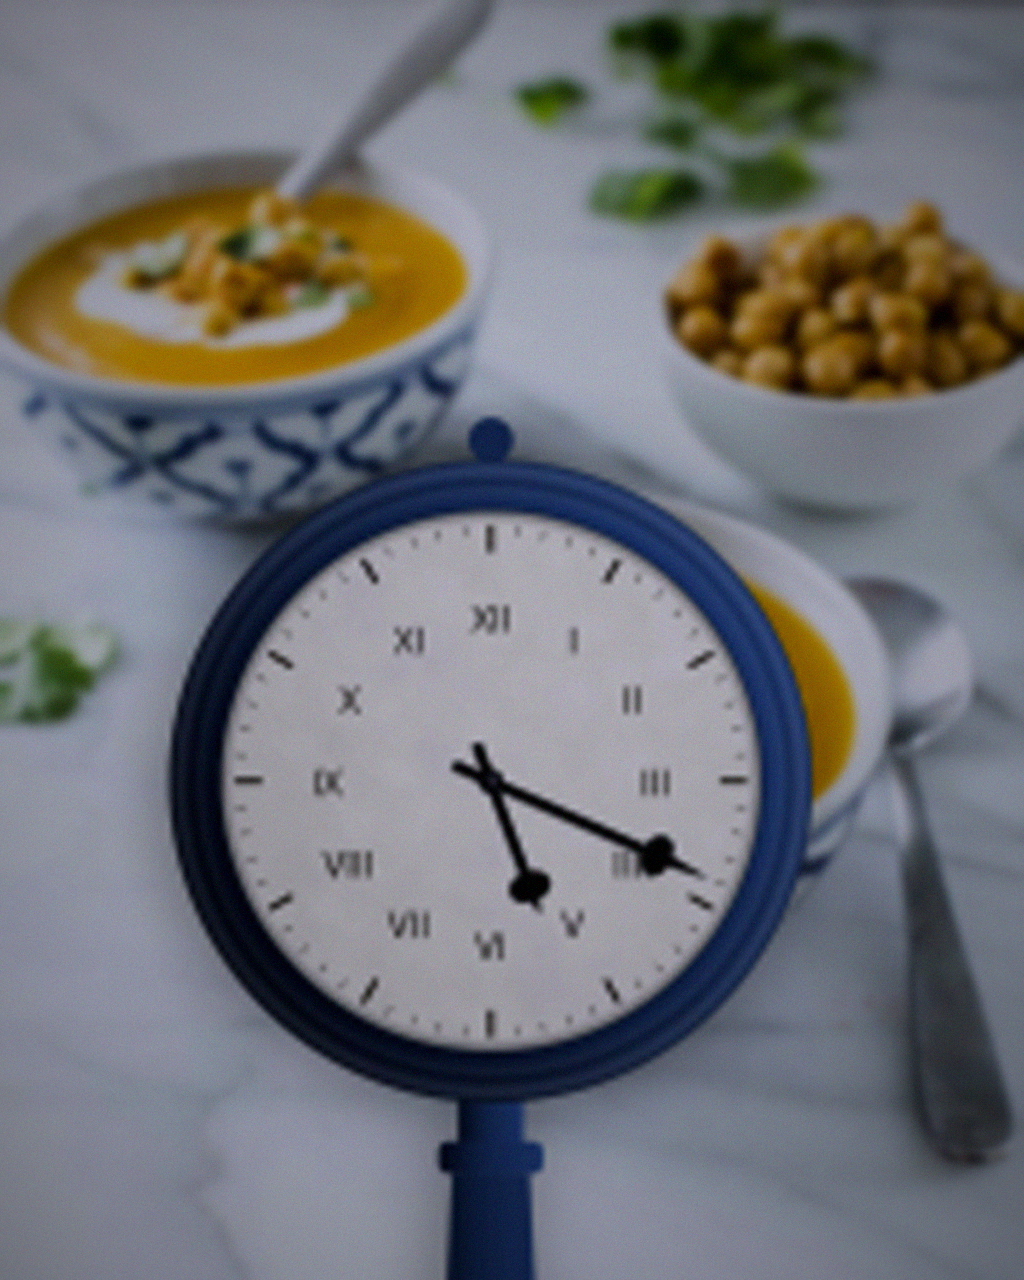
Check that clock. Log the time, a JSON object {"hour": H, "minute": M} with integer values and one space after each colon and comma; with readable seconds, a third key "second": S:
{"hour": 5, "minute": 19}
